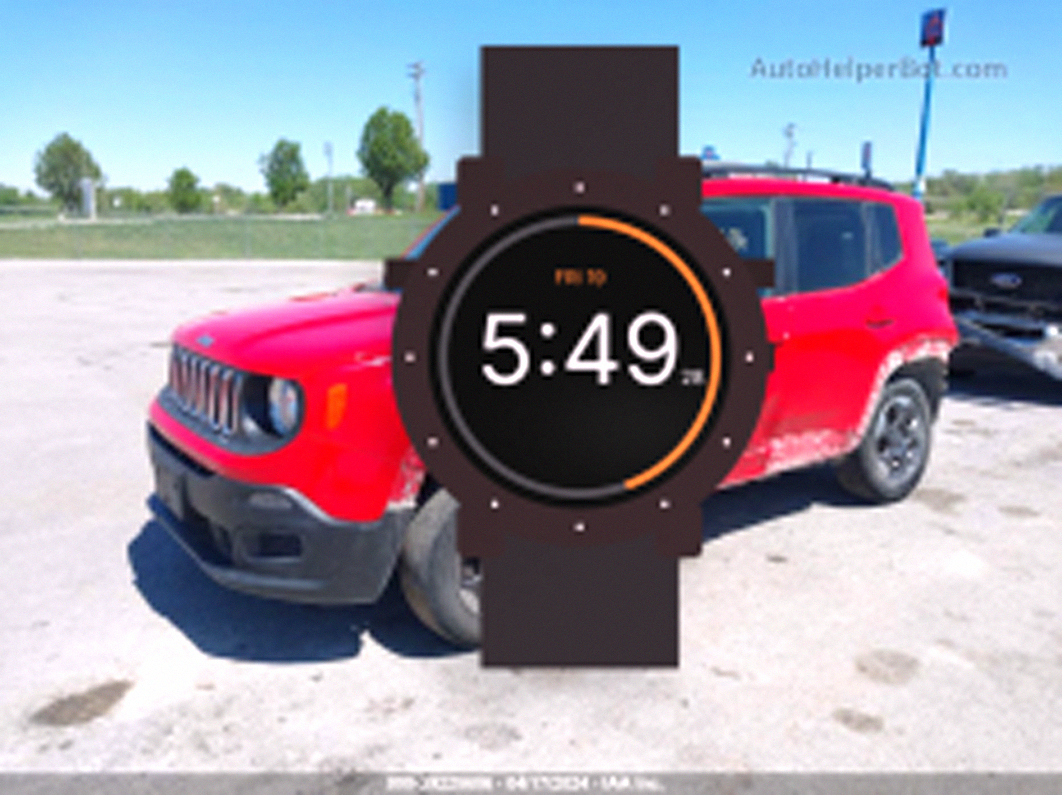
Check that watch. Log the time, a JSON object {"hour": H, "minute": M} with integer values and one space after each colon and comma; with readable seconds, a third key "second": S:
{"hour": 5, "minute": 49}
